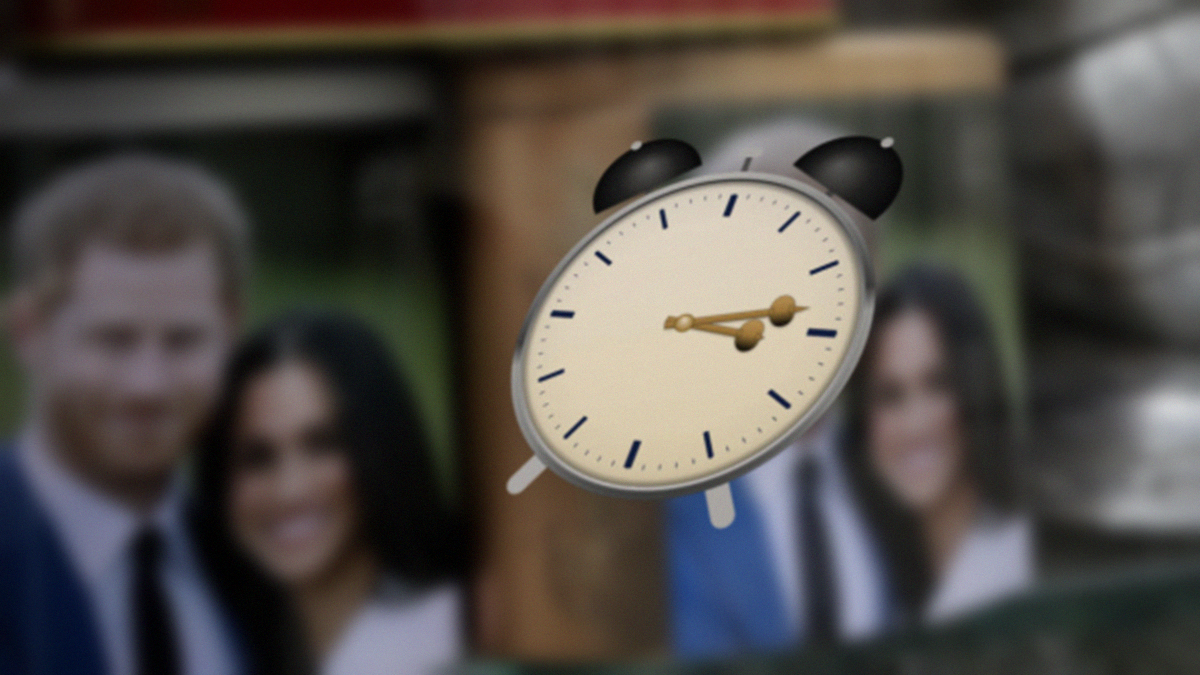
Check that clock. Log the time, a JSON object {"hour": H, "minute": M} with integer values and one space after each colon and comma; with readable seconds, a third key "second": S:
{"hour": 3, "minute": 13}
